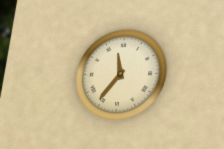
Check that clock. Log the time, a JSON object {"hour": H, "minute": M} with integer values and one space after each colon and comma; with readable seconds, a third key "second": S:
{"hour": 11, "minute": 36}
